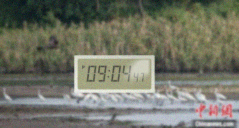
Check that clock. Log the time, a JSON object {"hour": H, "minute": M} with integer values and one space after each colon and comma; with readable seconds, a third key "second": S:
{"hour": 9, "minute": 4, "second": 47}
